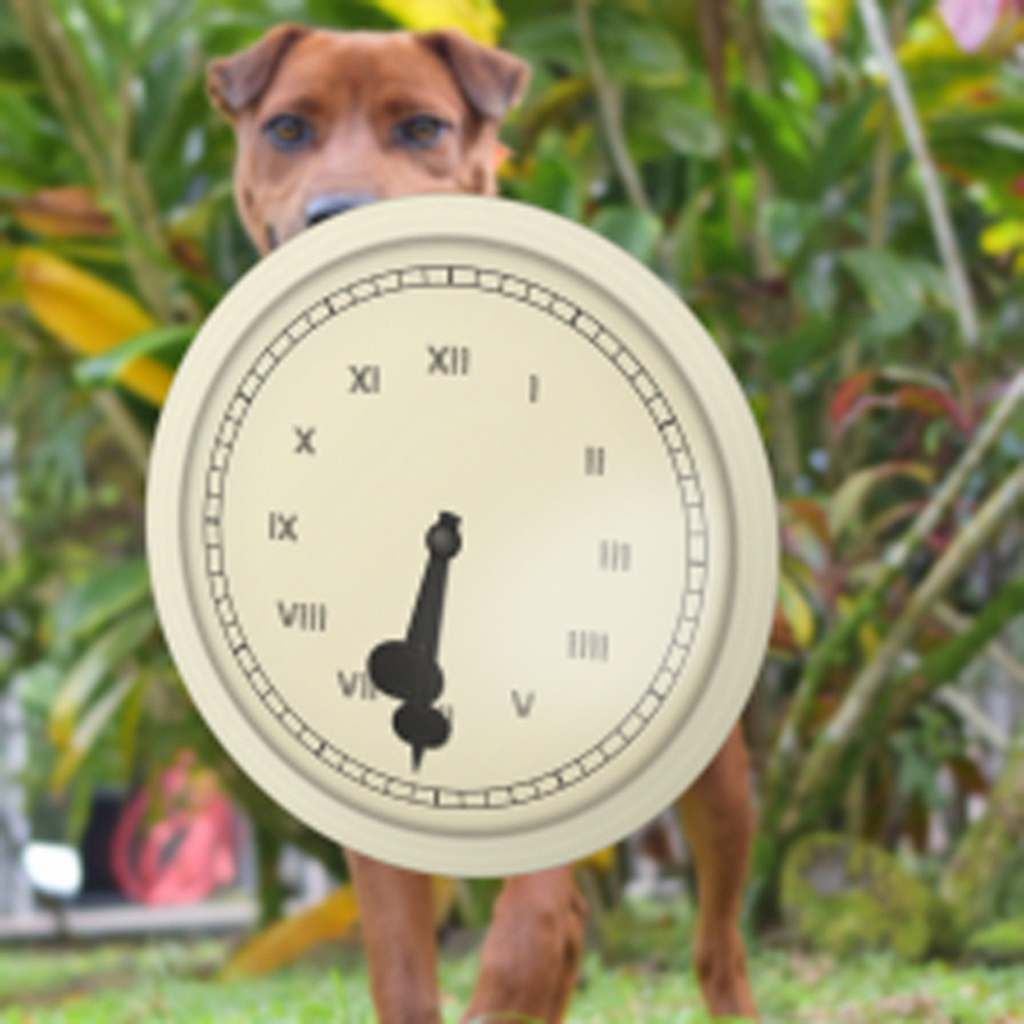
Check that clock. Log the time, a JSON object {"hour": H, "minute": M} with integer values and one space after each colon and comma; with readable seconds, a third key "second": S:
{"hour": 6, "minute": 31}
